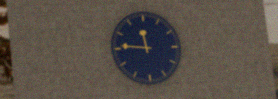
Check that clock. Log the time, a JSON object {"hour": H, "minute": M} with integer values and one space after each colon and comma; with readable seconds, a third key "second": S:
{"hour": 11, "minute": 46}
